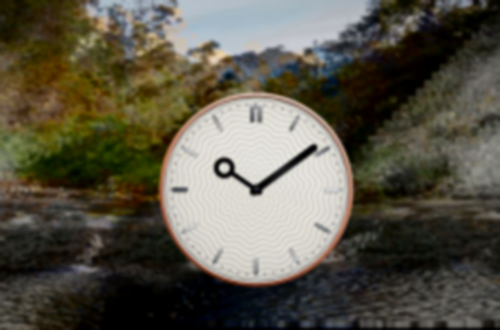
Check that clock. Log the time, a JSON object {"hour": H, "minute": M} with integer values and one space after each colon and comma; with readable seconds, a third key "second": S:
{"hour": 10, "minute": 9}
